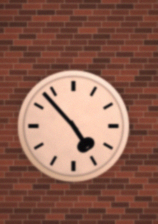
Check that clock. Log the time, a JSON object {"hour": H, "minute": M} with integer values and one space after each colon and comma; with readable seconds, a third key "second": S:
{"hour": 4, "minute": 53}
